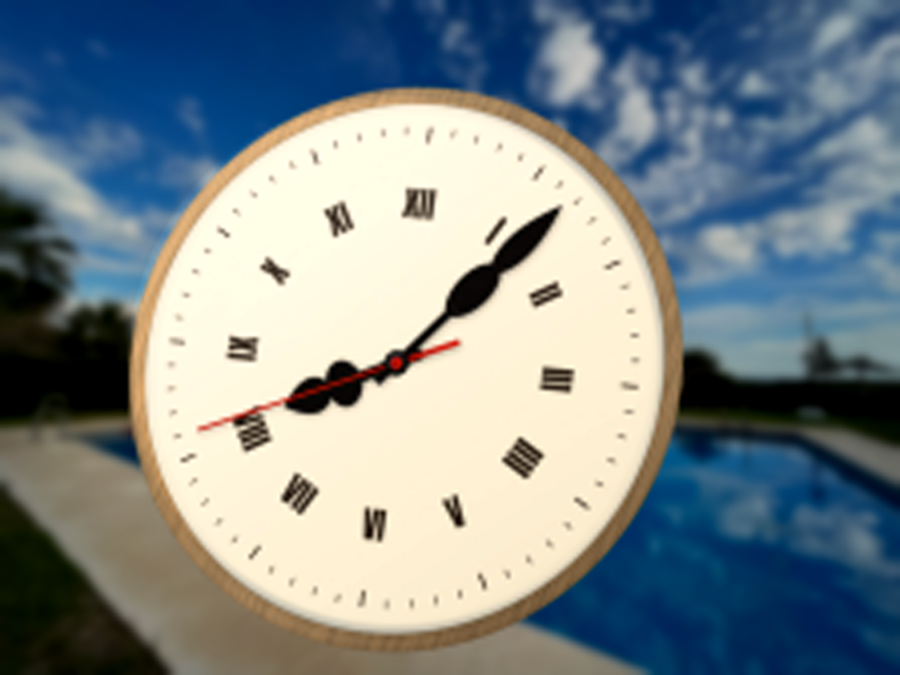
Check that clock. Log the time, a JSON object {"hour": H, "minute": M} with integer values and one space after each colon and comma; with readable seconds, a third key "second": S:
{"hour": 8, "minute": 6, "second": 41}
